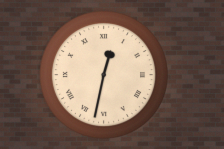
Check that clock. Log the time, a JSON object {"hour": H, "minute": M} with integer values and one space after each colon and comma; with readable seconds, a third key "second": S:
{"hour": 12, "minute": 32}
